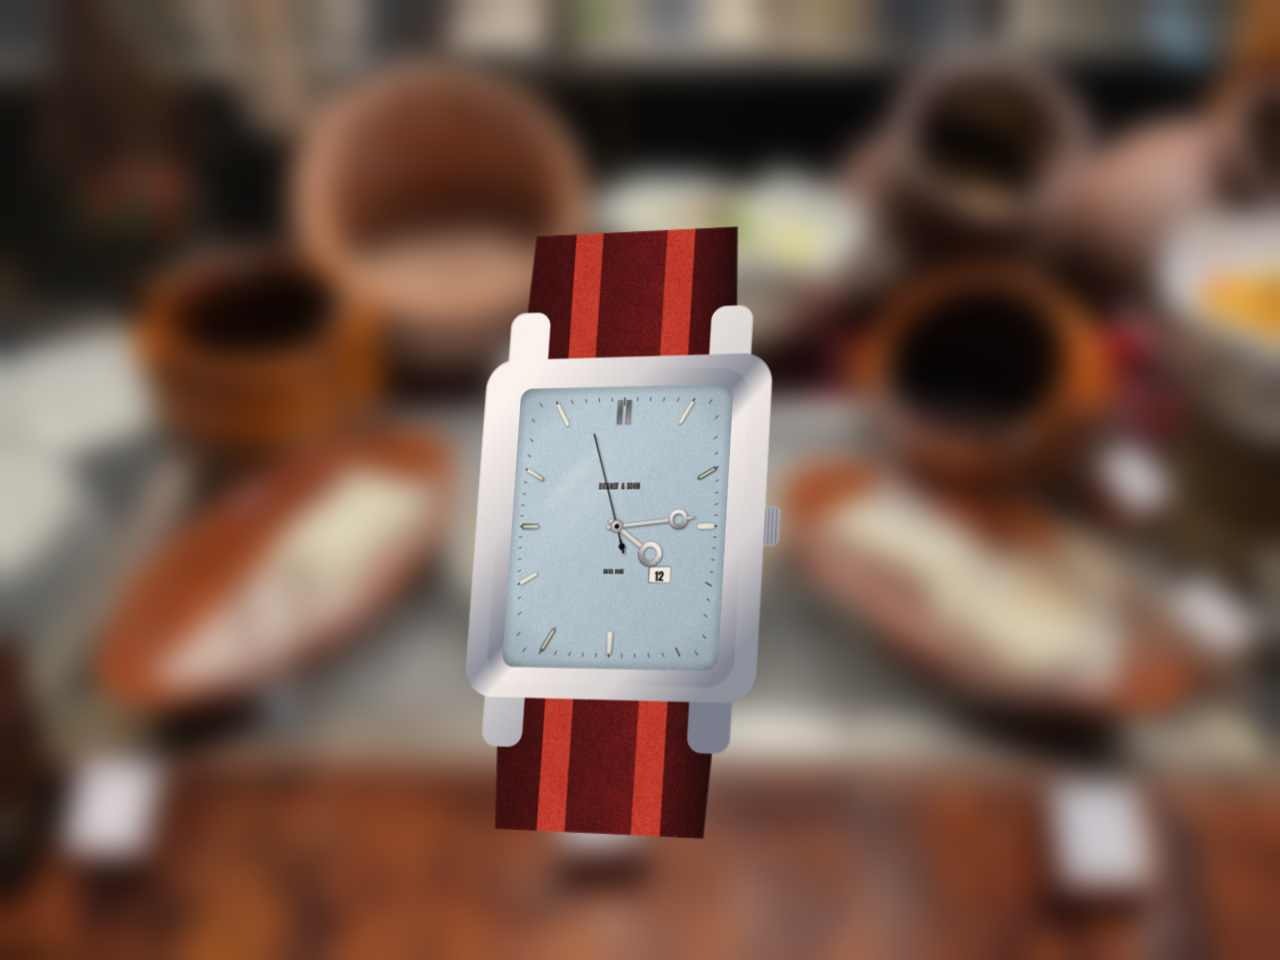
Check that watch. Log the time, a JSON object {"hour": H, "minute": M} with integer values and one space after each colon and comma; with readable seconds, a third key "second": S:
{"hour": 4, "minute": 13, "second": 57}
